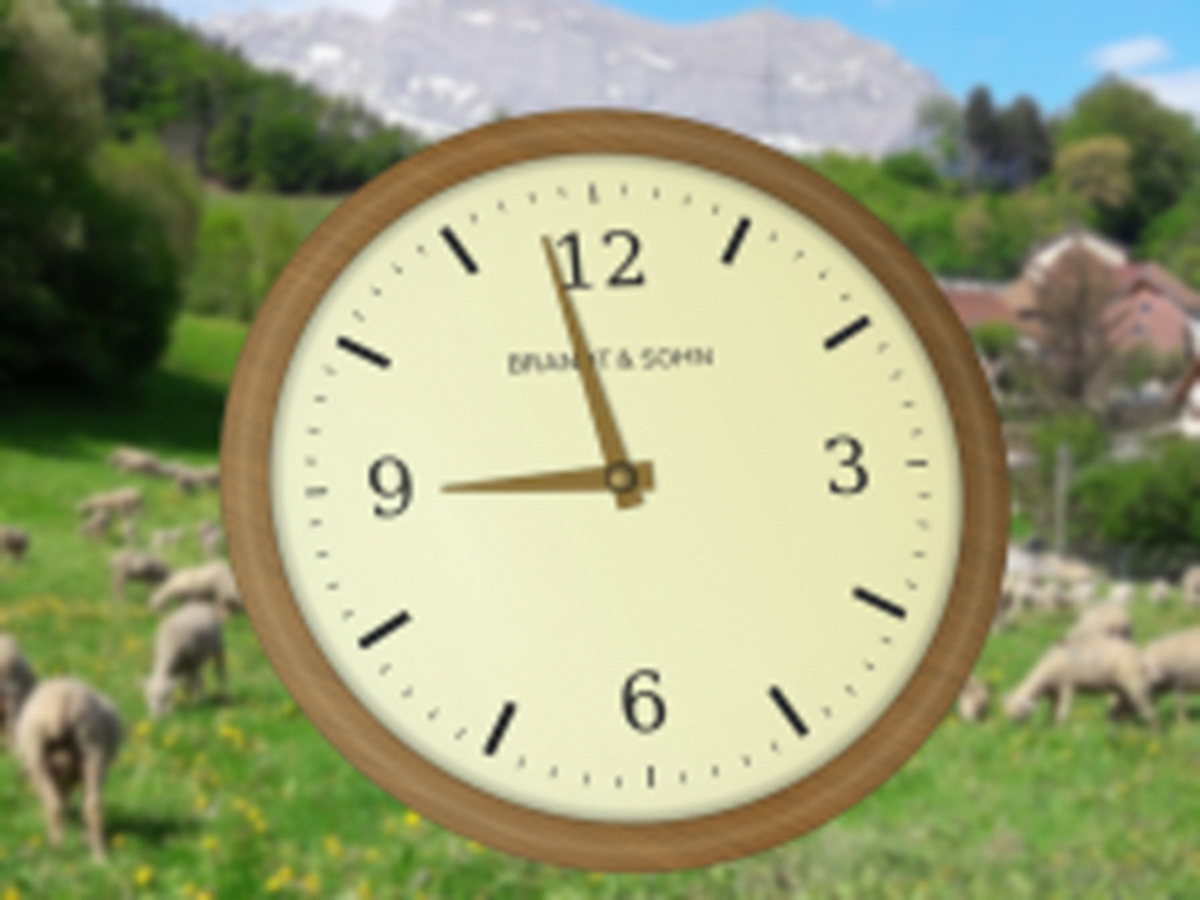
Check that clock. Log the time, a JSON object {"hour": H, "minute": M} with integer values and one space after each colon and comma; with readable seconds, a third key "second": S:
{"hour": 8, "minute": 58}
